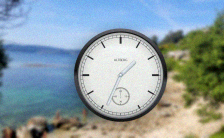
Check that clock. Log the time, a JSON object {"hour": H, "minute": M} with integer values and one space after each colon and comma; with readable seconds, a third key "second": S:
{"hour": 1, "minute": 34}
